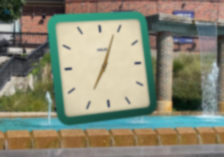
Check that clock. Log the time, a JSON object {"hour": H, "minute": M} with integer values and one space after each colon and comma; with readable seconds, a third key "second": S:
{"hour": 7, "minute": 4}
